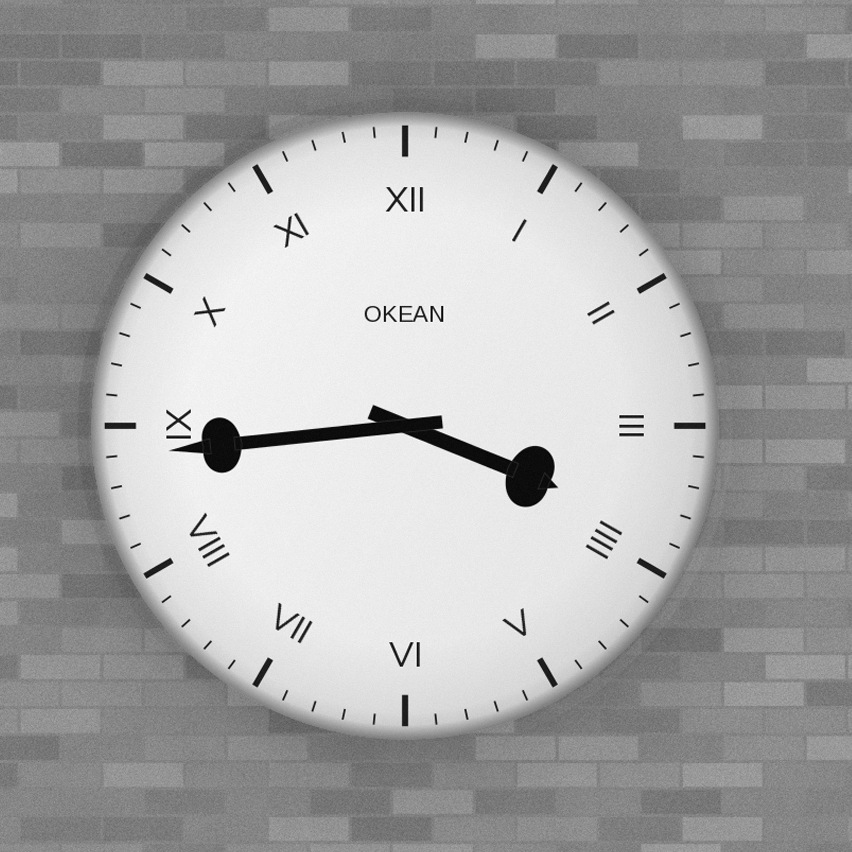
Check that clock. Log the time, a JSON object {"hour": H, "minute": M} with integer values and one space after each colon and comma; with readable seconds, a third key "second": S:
{"hour": 3, "minute": 44}
